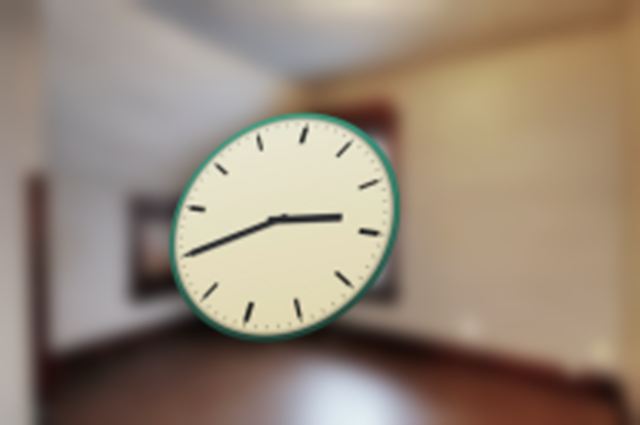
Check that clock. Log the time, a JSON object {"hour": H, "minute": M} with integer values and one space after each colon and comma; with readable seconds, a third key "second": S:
{"hour": 2, "minute": 40}
